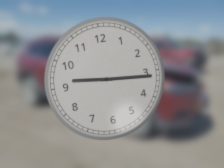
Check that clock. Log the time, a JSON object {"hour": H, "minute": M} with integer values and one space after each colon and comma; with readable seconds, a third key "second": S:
{"hour": 9, "minute": 16}
